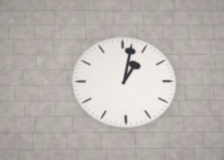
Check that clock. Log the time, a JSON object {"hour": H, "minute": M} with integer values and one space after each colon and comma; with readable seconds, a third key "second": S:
{"hour": 1, "minute": 2}
